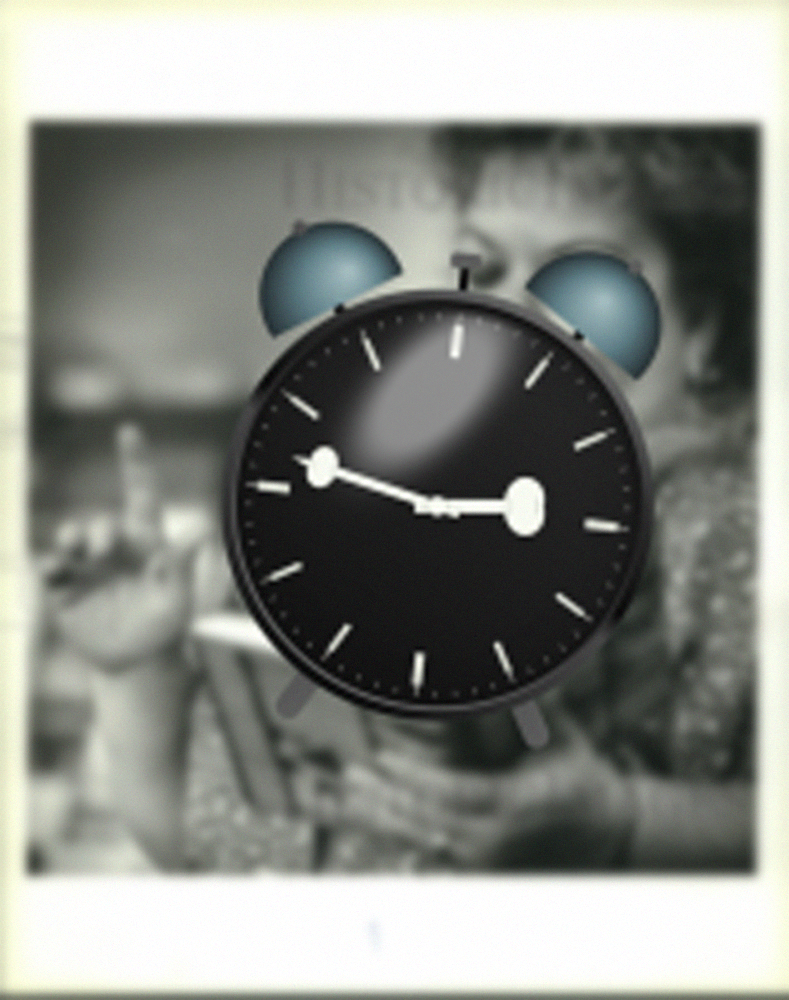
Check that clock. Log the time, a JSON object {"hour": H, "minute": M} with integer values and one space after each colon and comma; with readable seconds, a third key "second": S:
{"hour": 2, "minute": 47}
